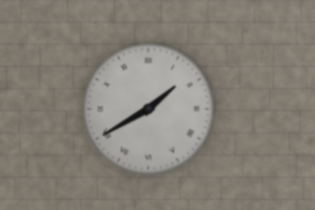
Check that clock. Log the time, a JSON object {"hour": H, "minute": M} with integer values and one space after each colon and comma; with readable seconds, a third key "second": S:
{"hour": 1, "minute": 40}
